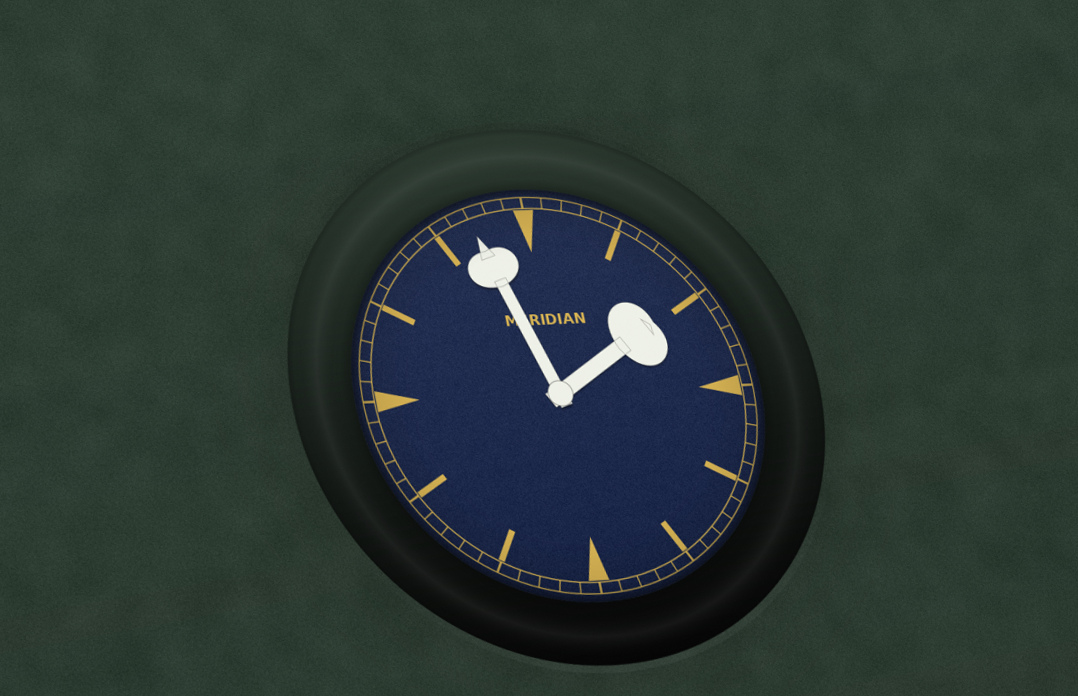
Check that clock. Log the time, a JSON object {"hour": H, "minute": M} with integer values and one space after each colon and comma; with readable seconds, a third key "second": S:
{"hour": 1, "minute": 57}
